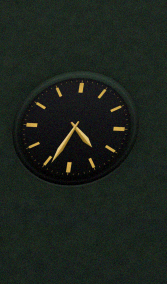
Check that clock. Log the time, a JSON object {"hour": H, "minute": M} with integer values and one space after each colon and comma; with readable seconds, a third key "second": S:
{"hour": 4, "minute": 34}
